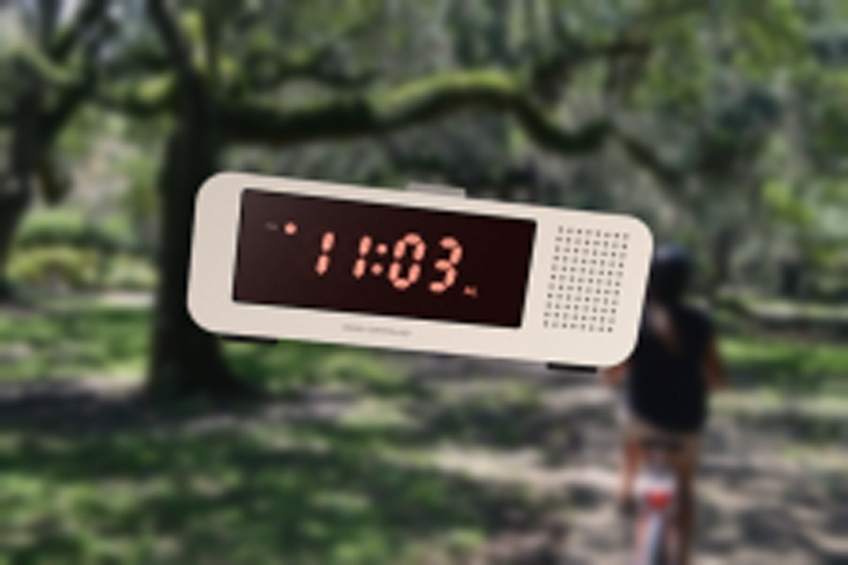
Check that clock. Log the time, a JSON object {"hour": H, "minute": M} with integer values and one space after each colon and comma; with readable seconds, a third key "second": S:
{"hour": 11, "minute": 3}
